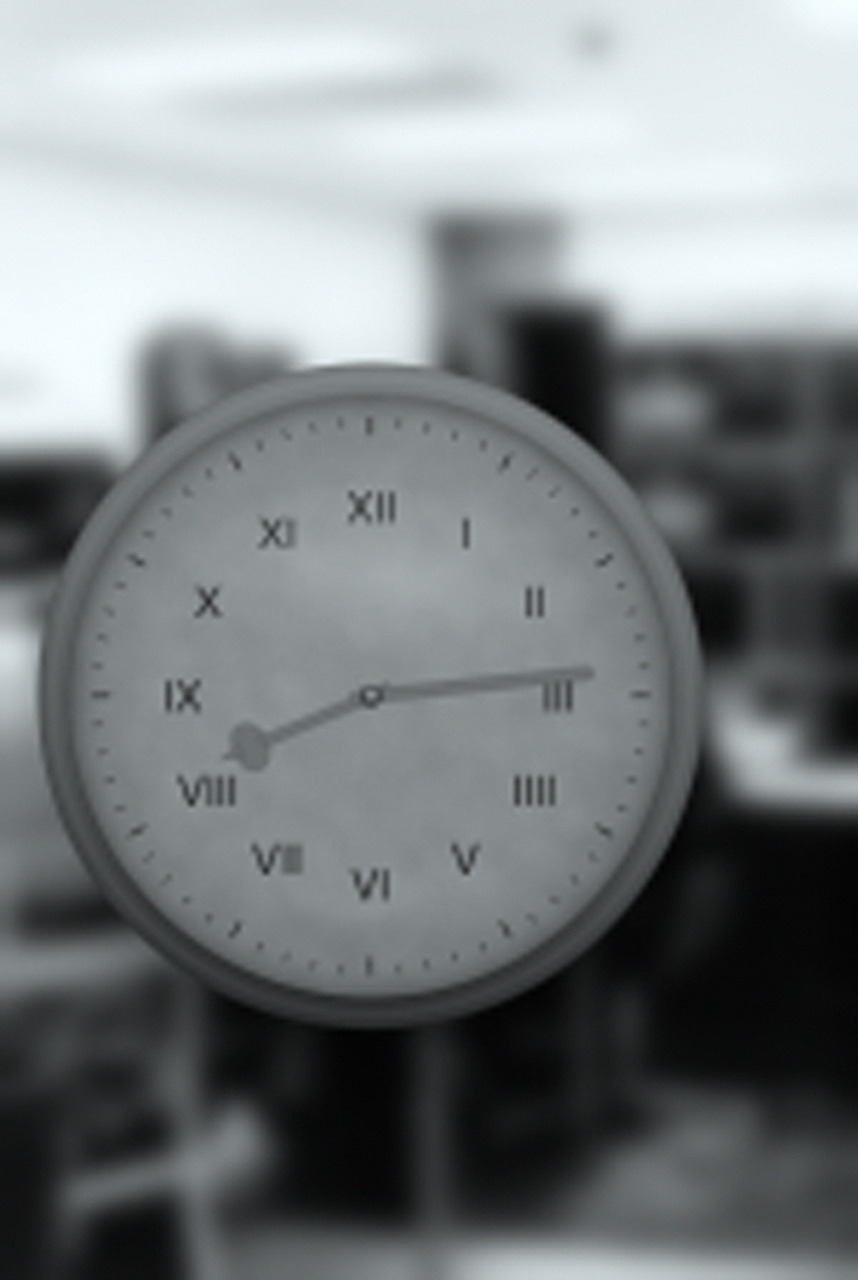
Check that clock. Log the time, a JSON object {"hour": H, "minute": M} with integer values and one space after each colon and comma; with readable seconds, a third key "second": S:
{"hour": 8, "minute": 14}
